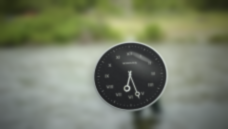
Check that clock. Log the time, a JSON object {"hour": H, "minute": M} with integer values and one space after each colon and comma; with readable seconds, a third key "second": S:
{"hour": 6, "minute": 27}
